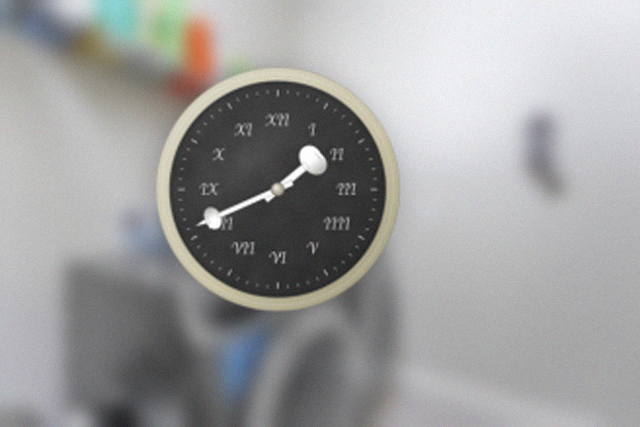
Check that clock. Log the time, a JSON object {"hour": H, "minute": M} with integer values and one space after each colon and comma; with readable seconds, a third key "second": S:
{"hour": 1, "minute": 41}
